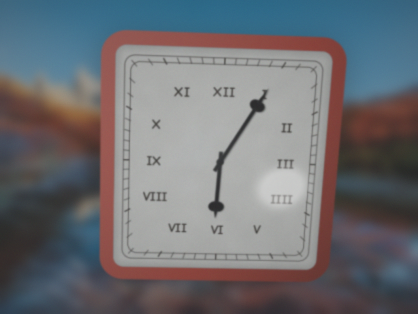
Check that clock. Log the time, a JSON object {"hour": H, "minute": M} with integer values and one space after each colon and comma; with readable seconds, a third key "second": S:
{"hour": 6, "minute": 5}
